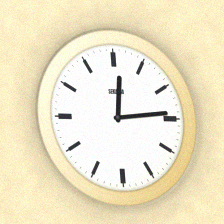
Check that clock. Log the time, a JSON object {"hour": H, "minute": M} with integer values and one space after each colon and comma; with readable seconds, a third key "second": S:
{"hour": 12, "minute": 14}
